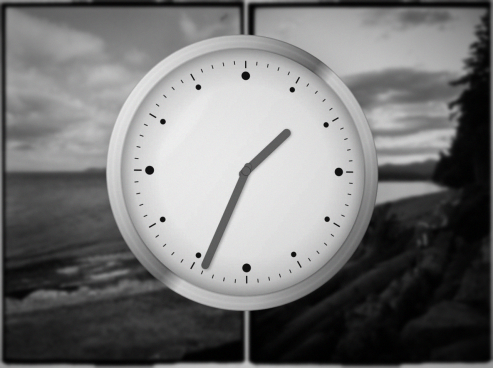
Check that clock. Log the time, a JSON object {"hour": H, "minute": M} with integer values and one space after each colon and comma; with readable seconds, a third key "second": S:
{"hour": 1, "minute": 34}
